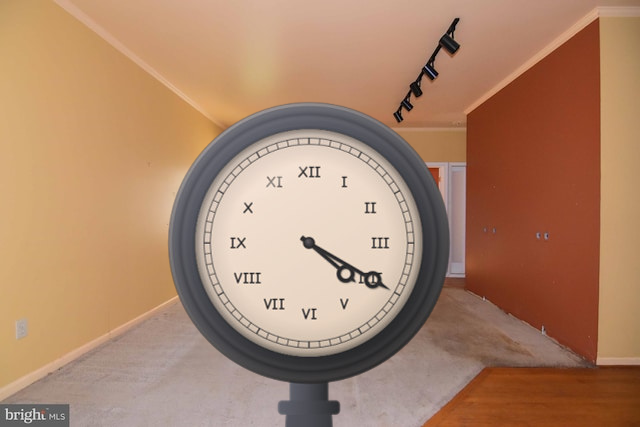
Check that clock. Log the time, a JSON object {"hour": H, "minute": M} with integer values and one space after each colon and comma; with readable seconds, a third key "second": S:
{"hour": 4, "minute": 20}
